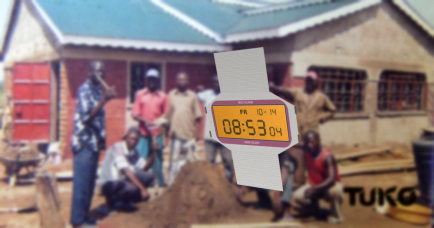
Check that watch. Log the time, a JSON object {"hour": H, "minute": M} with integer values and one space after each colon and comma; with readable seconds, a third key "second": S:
{"hour": 8, "minute": 53, "second": 4}
